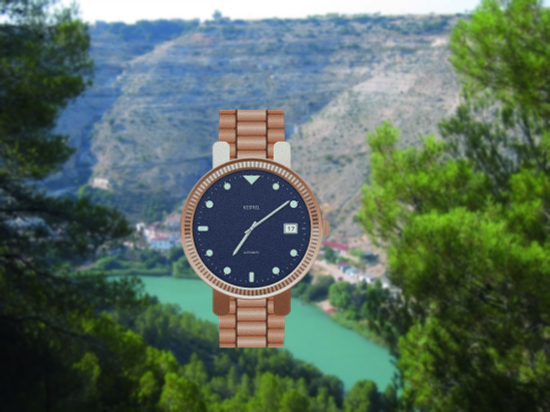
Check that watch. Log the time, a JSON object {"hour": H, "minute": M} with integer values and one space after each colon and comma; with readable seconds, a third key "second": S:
{"hour": 7, "minute": 9}
